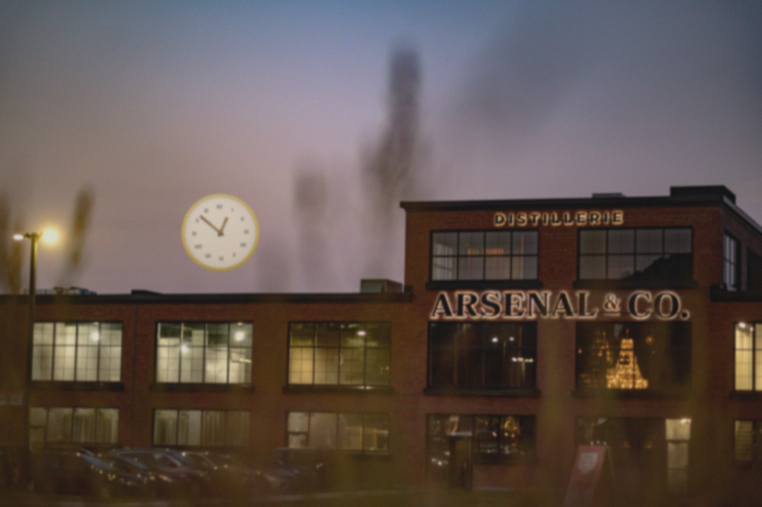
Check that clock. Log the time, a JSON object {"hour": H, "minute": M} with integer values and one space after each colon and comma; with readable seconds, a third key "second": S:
{"hour": 12, "minute": 52}
